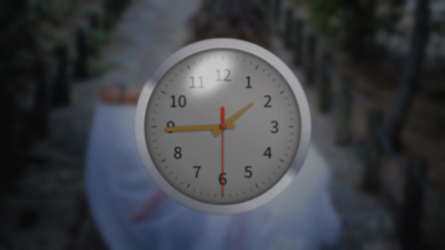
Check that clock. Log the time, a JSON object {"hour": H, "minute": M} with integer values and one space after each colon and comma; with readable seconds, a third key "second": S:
{"hour": 1, "minute": 44, "second": 30}
